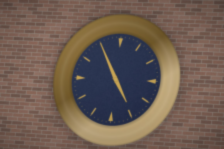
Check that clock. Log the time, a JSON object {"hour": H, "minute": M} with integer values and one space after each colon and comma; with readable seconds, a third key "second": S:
{"hour": 4, "minute": 55}
